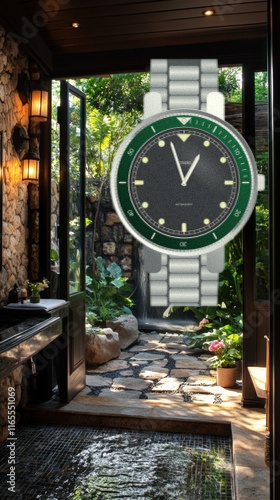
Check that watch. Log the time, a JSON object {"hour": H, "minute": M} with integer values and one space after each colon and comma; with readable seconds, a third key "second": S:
{"hour": 12, "minute": 57}
